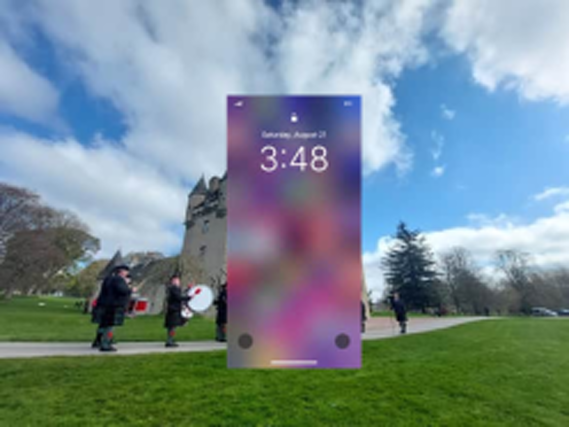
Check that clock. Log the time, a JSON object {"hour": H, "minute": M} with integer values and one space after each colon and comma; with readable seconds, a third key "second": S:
{"hour": 3, "minute": 48}
